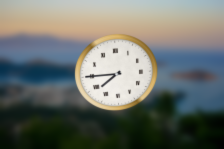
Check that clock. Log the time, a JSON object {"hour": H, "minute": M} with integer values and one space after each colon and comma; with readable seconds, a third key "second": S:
{"hour": 7, "minute": 45}
